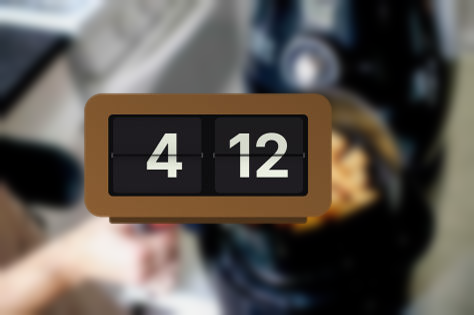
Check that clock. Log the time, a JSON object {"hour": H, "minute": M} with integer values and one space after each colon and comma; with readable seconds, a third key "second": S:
{"hour": 4, "minute": 12}
